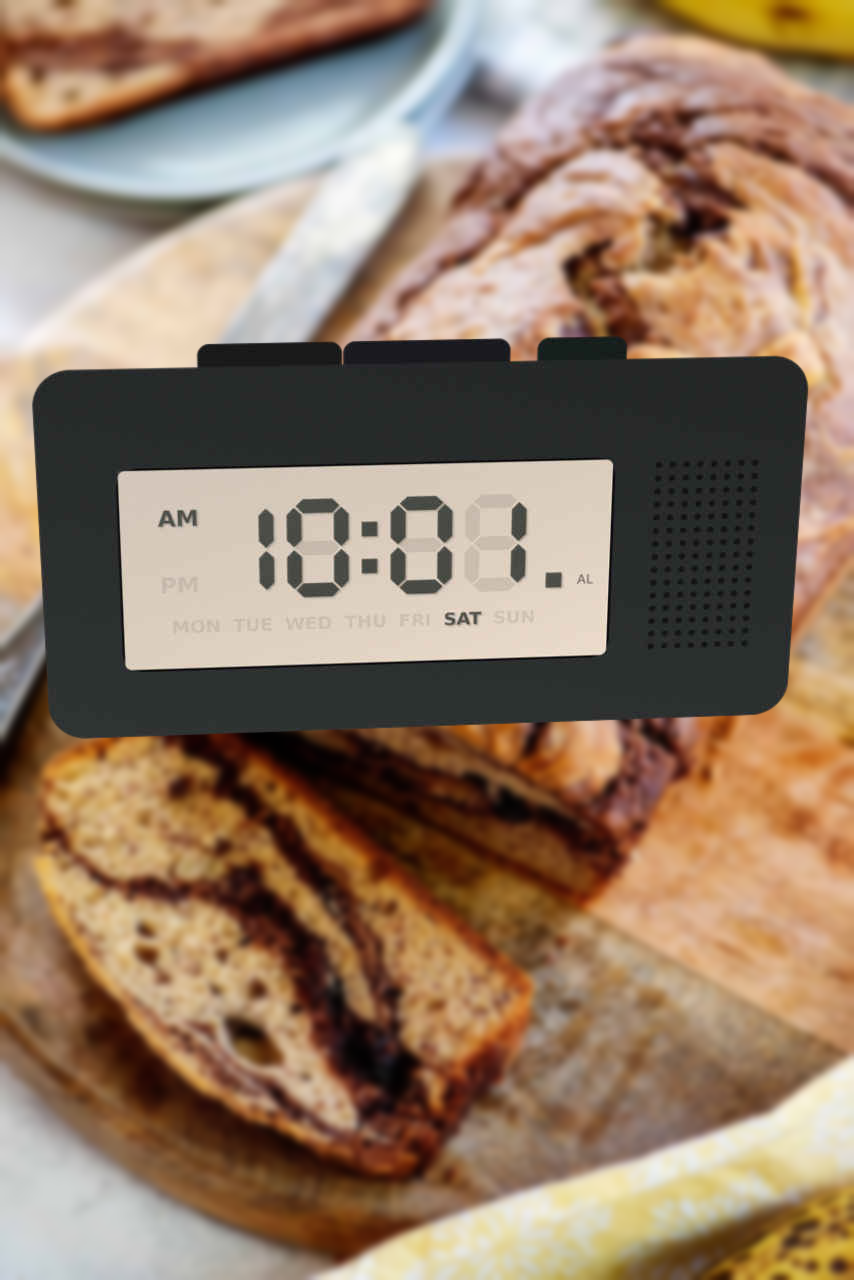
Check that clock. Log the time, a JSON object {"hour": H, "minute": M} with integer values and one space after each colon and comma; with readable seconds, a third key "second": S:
{"hour": 10, "minute": 1}
